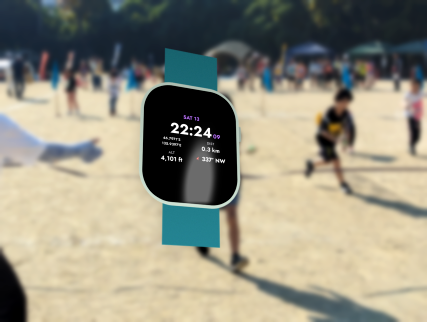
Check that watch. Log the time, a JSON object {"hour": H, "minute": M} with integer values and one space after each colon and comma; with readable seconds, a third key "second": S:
{"hour": 22, "minute": 24}
